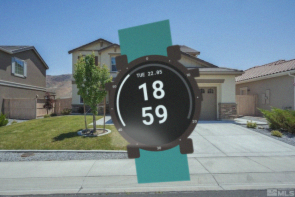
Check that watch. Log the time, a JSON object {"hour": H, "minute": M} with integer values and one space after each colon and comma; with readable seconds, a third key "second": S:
{"hour": 18, "minute": 59}
